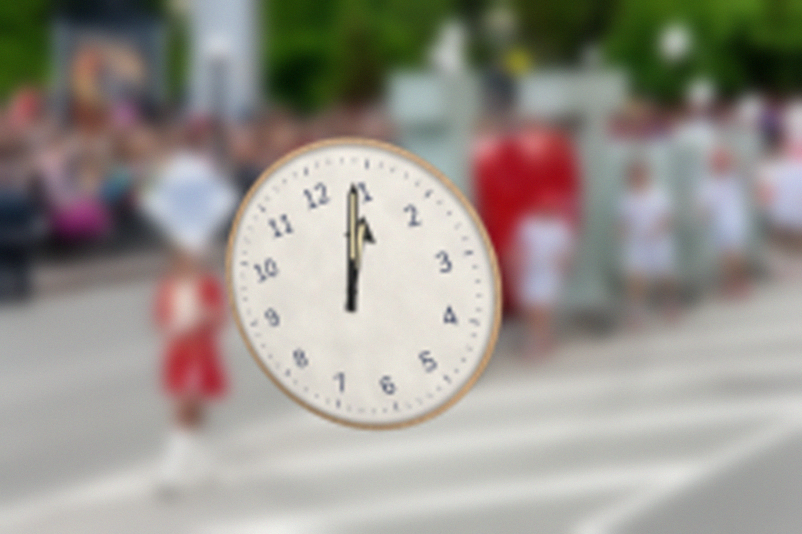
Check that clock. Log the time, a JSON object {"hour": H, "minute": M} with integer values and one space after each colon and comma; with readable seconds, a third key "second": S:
{"hour": 1, "minute": 4}
